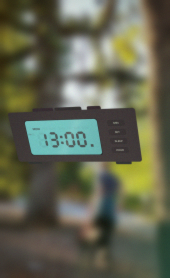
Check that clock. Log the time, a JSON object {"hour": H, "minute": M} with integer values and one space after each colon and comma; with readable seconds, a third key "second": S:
{"hour": 13, "minute": 0}
